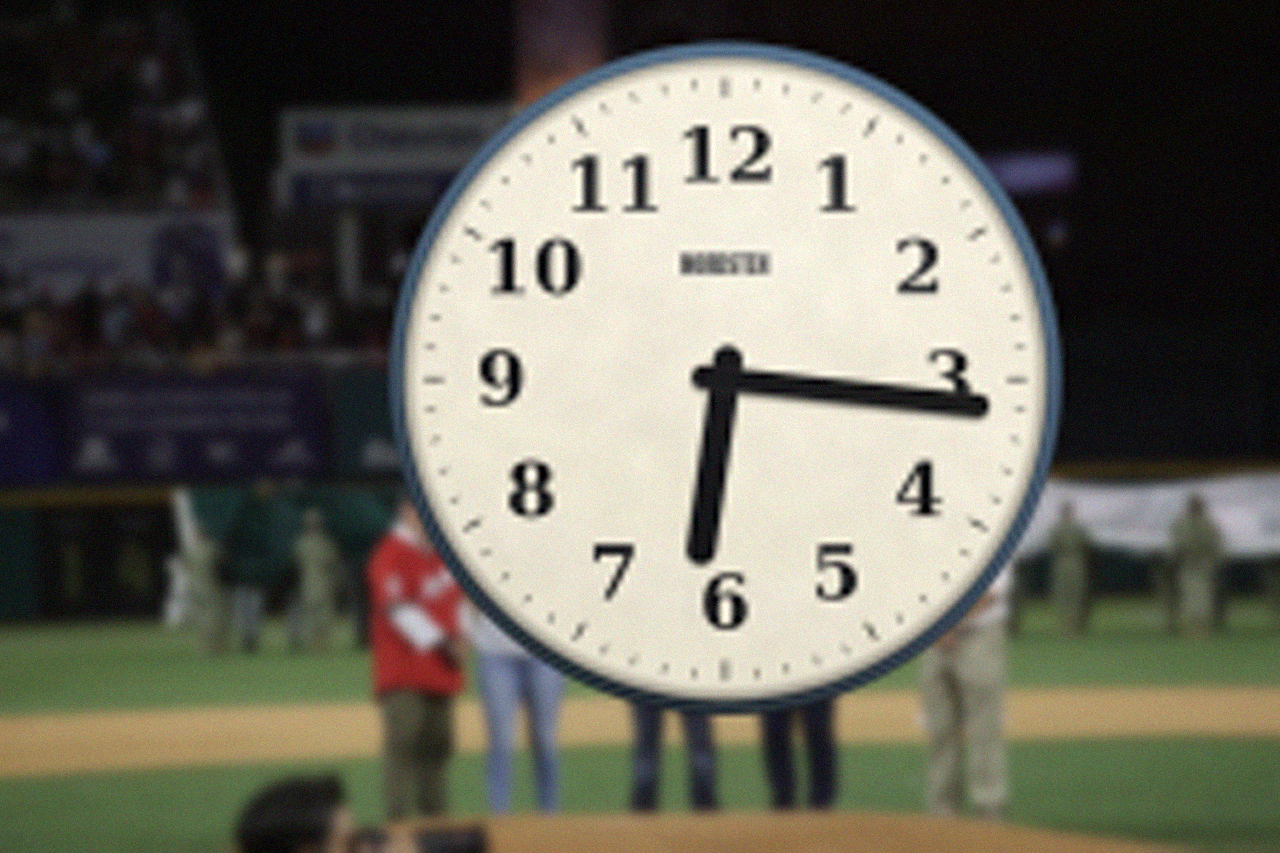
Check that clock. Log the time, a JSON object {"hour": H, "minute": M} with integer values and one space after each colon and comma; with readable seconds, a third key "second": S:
{"hour": 6, "minute": 16}
